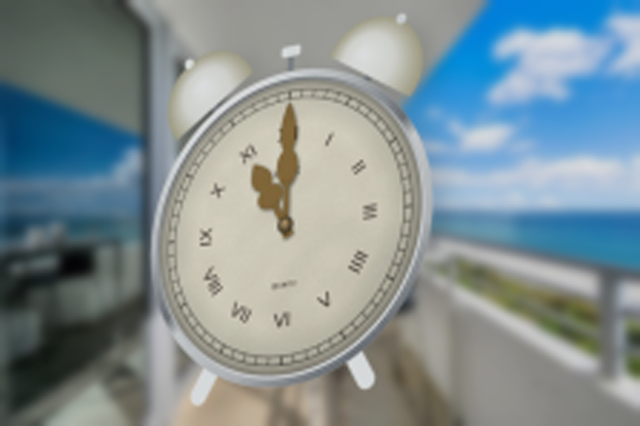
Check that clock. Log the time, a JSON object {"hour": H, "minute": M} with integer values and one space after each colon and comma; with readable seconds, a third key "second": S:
{"hour": 11, "minute": 0}
